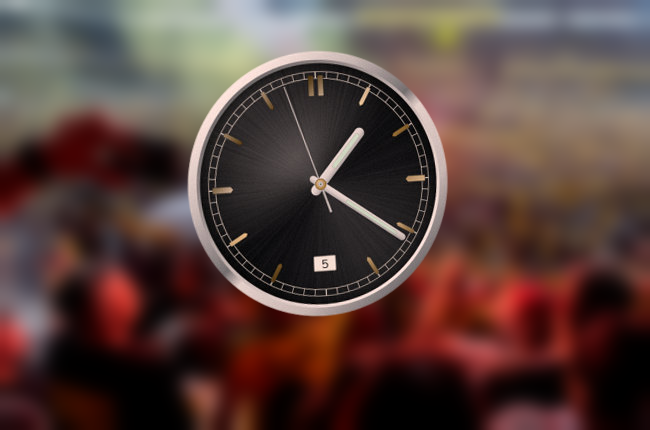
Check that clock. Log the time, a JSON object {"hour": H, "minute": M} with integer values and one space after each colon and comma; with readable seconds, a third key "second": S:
{"hour": 1, "minute": 20, "second": 57}
